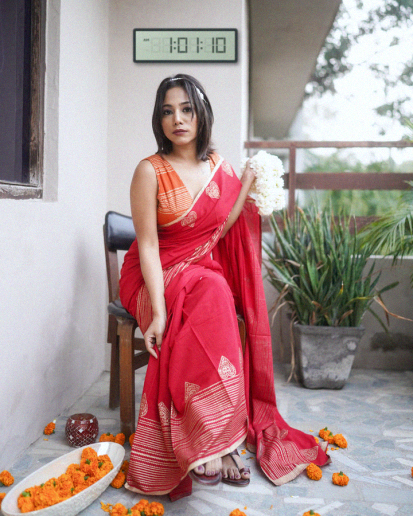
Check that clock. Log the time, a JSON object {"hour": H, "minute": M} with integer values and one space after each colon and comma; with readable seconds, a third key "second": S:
{"hour": 1, "minute": 1, "second": 10}
